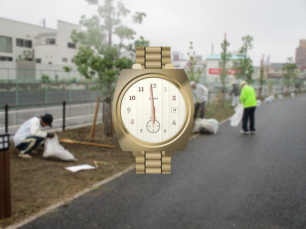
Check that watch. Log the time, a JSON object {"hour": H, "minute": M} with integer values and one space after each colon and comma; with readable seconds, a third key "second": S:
{"hour": 5, "minute": 59}
